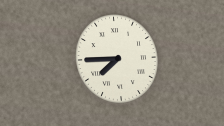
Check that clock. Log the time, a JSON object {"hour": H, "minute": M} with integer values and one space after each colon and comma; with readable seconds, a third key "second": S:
{"hour": 7, "minute": 45}
